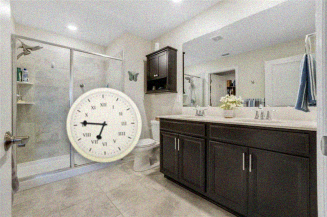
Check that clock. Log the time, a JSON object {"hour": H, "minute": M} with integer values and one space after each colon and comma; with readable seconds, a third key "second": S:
{"hour": 6, "minute": 46}
